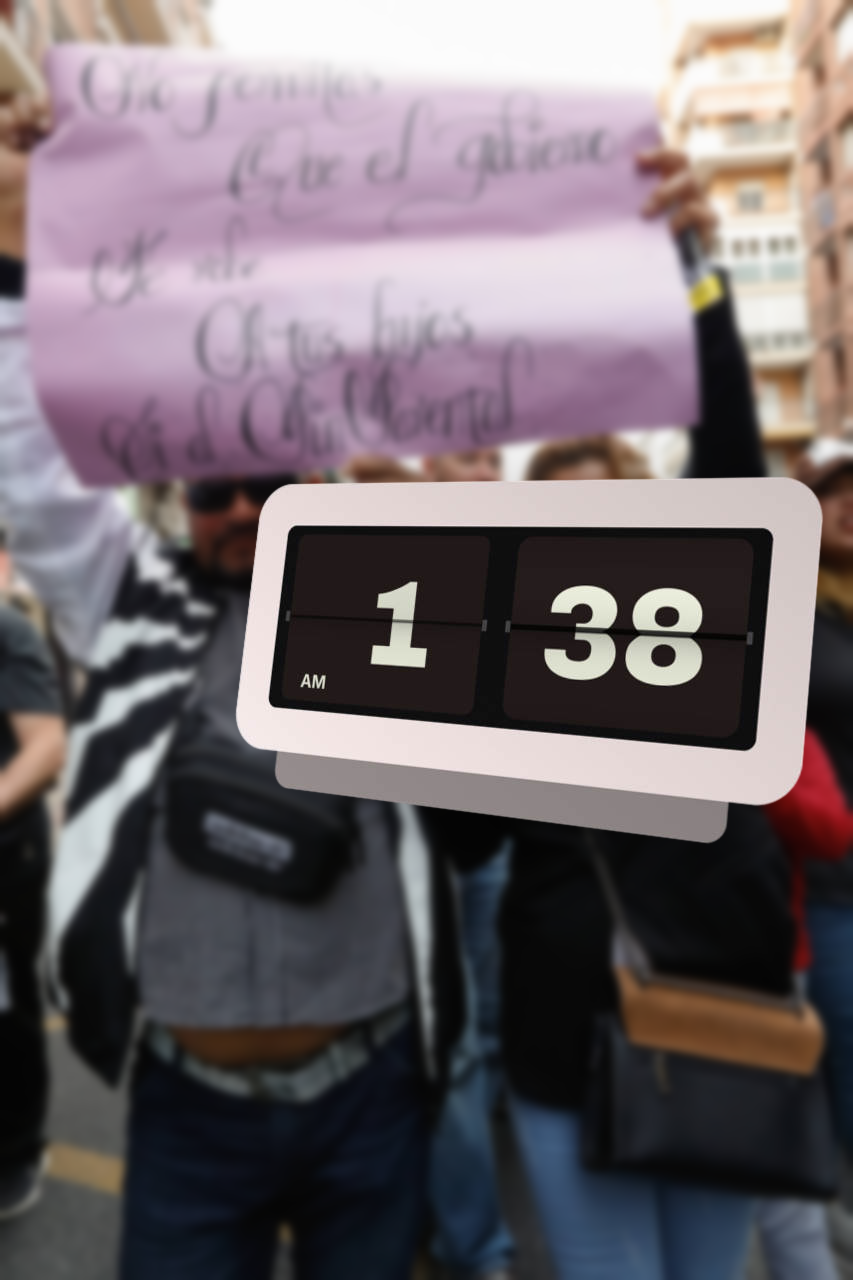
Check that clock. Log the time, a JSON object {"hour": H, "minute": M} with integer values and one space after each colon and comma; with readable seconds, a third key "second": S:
{"hour": 1, "minute": 38}
